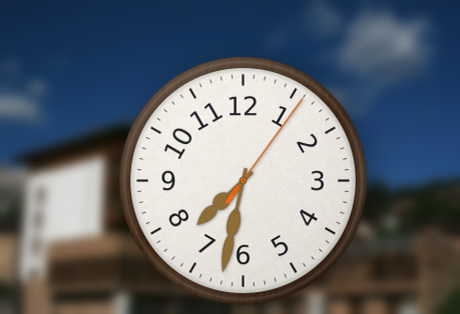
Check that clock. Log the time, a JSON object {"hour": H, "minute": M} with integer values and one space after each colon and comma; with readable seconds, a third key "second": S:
{"hour": 7, "minute": 32, "second": 6}
